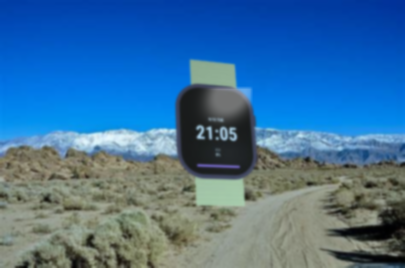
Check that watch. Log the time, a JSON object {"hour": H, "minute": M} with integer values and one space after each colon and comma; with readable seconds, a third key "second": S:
{"hour": 21, "minute": 5}
